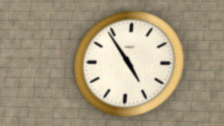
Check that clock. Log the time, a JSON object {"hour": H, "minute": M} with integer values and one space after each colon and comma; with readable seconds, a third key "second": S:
{"hour": 4, "minute": 54}
